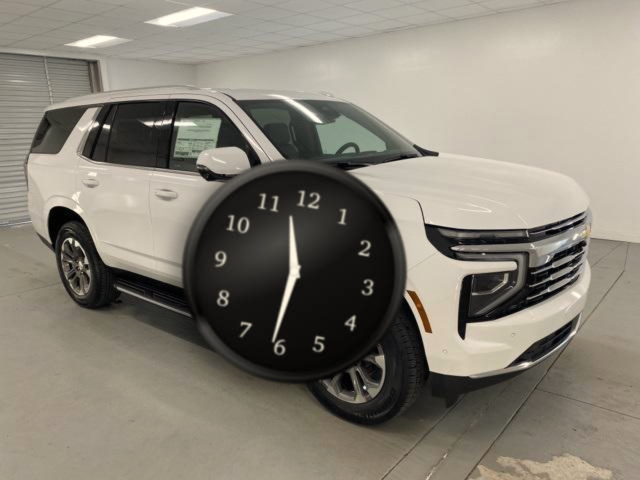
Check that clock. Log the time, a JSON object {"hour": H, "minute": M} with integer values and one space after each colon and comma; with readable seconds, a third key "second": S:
{"hour": 11, "minute": 31}
